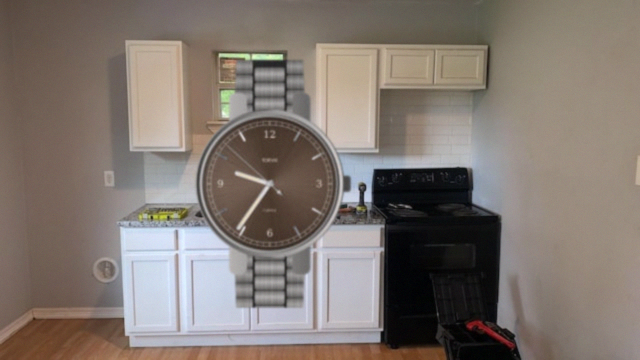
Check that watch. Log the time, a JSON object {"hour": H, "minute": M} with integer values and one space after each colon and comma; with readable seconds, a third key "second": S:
{"hour": 9, "minute": 35, "second": 52}
